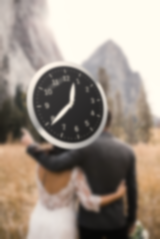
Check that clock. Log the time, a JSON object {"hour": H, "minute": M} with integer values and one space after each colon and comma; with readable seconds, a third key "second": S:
{"hour": 12, "minute": 39}
